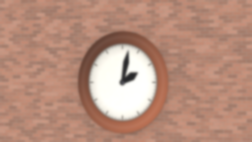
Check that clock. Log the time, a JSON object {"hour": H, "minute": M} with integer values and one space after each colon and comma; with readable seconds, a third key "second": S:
{"hour": 2, "minute": 2}
